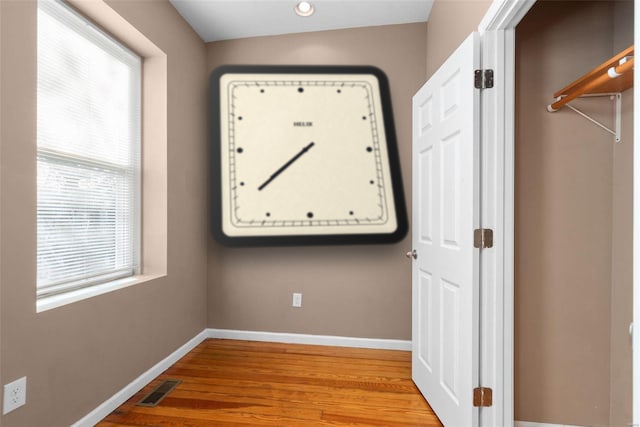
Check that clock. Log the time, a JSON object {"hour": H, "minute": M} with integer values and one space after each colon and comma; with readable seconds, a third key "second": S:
{"hour": 7, "minute": 38}
